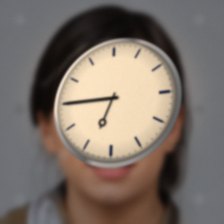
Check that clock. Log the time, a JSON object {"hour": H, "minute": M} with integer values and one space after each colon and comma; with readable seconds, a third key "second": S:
{"hour": 6, "minute": 45}
